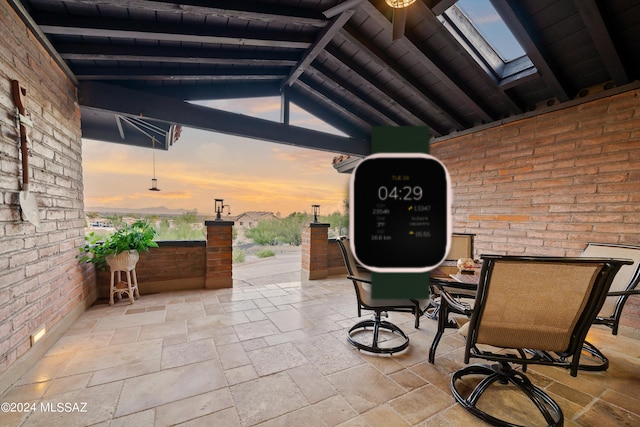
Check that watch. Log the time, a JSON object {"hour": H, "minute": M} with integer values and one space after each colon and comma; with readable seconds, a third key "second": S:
{"hour": 4, "minute": 29}
